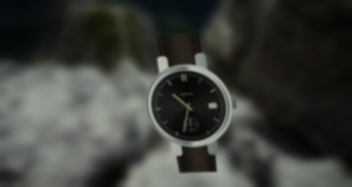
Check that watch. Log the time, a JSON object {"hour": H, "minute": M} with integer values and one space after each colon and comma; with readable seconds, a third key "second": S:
{"hour": 10, "minute": 33}
